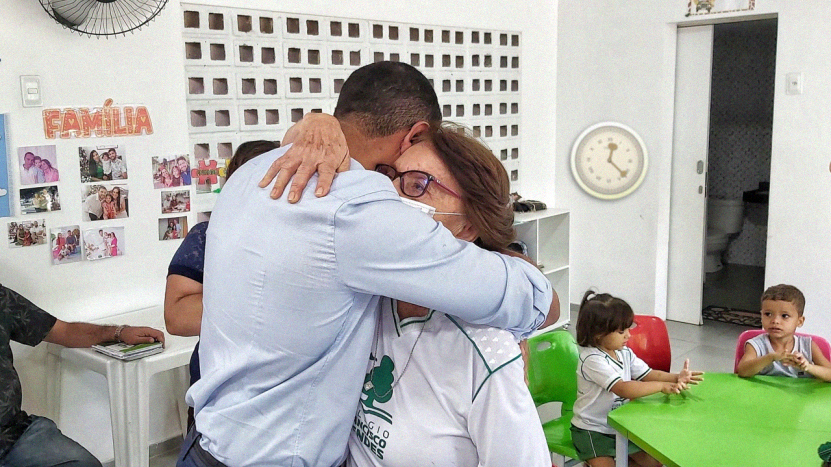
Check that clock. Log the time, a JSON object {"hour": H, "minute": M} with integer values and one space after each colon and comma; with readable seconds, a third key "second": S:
{"hour": 12, "minute": 22}
